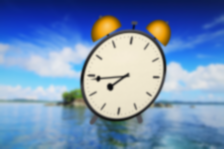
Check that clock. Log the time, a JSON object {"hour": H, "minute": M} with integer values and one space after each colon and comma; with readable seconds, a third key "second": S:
{"hour": 7, "minute": 44}
